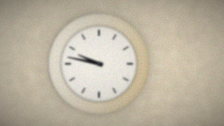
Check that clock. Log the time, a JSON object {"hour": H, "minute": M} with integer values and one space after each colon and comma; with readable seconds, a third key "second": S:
{"hour": 9, "minute": 47}
